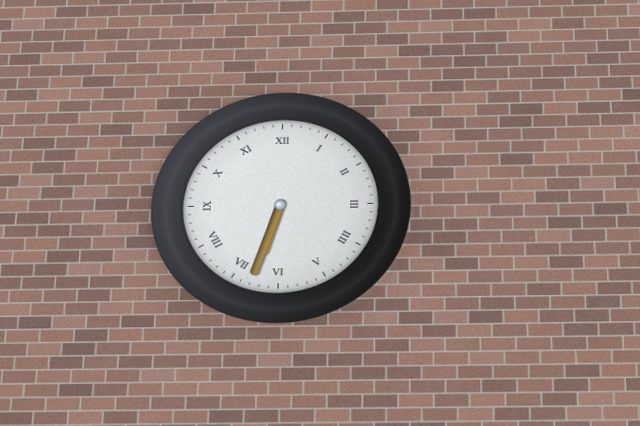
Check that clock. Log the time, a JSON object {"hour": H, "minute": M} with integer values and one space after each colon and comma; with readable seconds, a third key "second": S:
{"hour": 6, "minute": 33}
